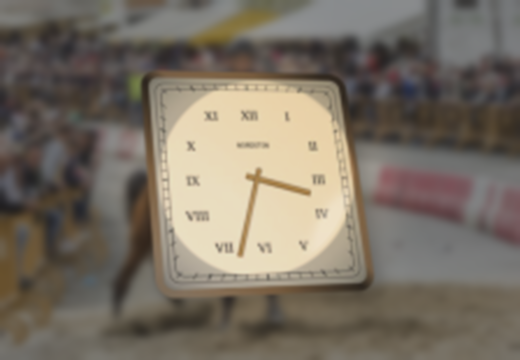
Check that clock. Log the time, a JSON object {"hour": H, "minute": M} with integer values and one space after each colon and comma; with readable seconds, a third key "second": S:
{"hour": 3, "minute": 33}
